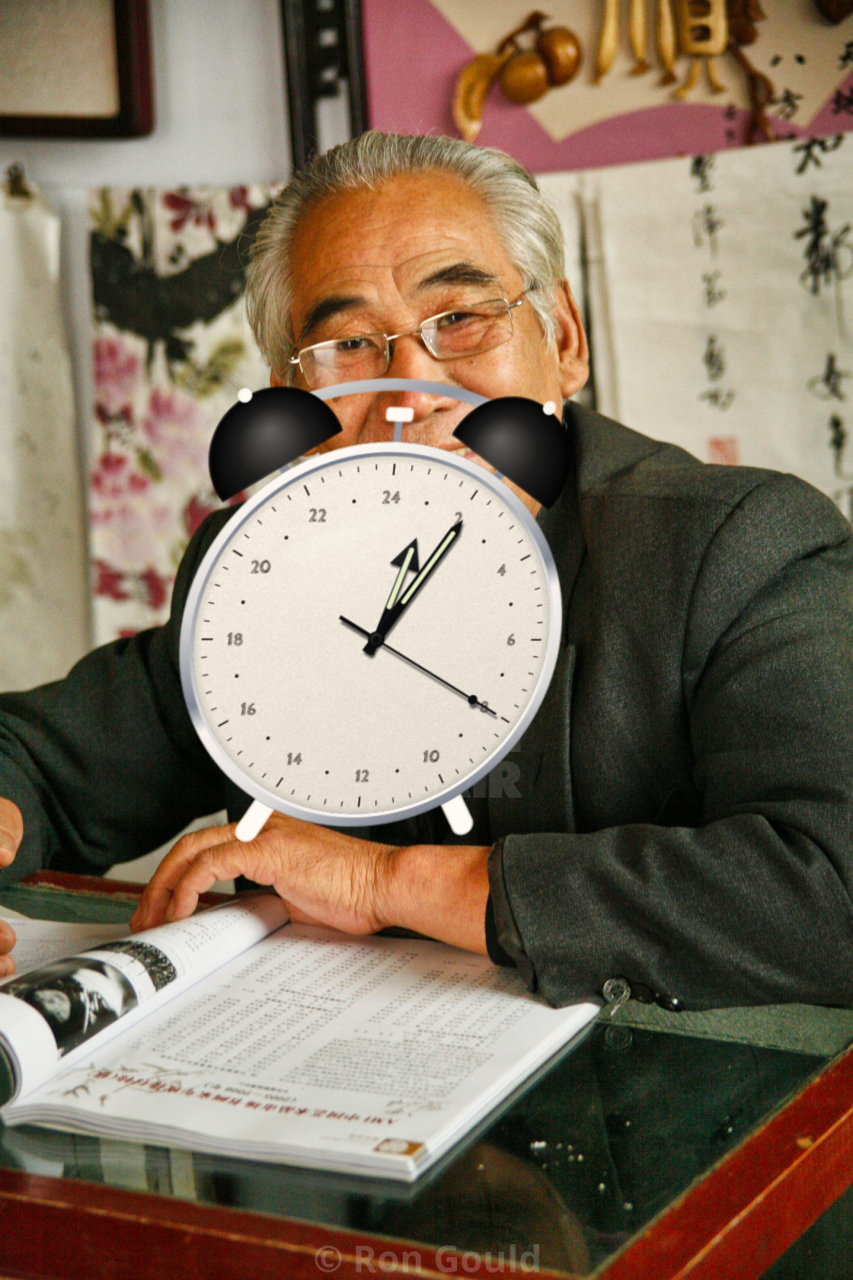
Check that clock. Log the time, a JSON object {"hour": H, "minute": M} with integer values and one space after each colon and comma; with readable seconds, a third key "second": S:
{"hour": 1, "minute": 5, "second": 20}
